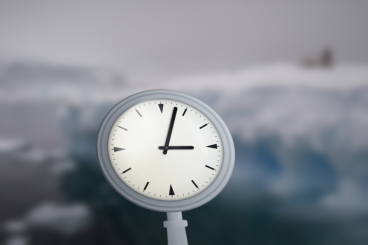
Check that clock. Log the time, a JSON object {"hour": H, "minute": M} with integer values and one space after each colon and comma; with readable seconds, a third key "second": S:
{"hour": 3, "minute": 3}
